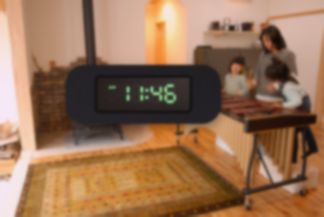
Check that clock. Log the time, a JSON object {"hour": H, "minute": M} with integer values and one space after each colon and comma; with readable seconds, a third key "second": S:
{"hour": 11, "minute": 46}
